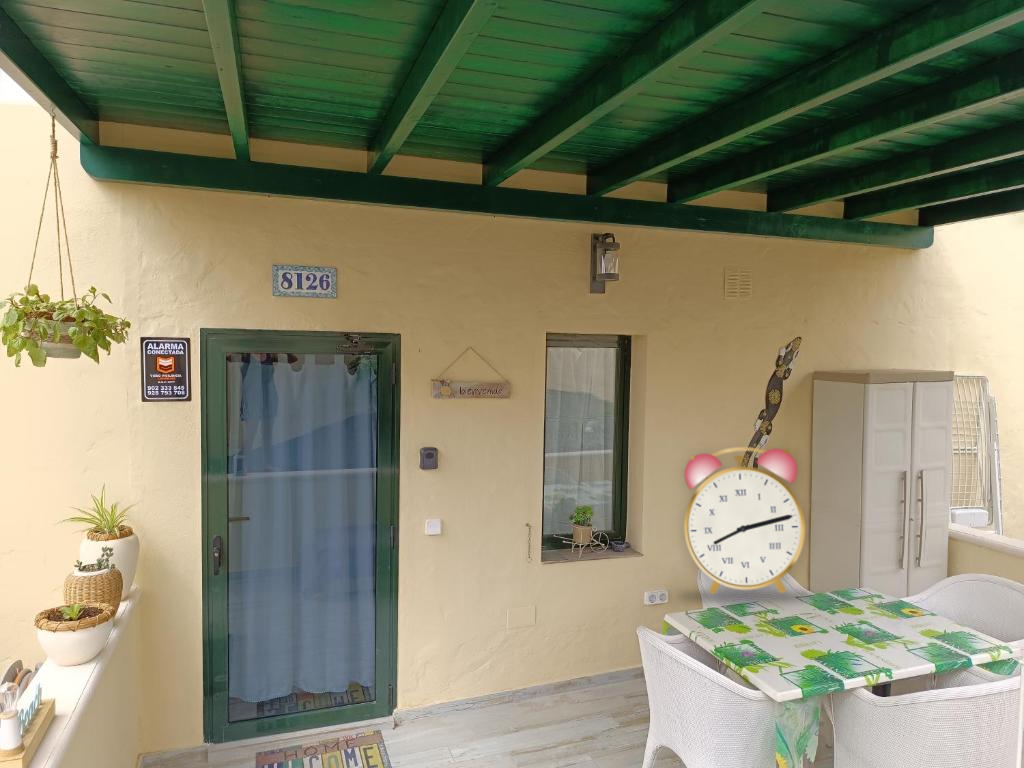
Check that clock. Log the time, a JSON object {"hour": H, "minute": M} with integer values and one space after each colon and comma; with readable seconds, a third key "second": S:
{"hour": 8, "minute": 13}
